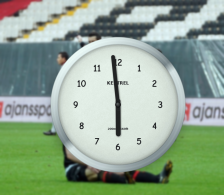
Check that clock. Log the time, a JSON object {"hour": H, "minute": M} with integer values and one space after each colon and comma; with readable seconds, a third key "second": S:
{"hour": 5, "minute": 59}
